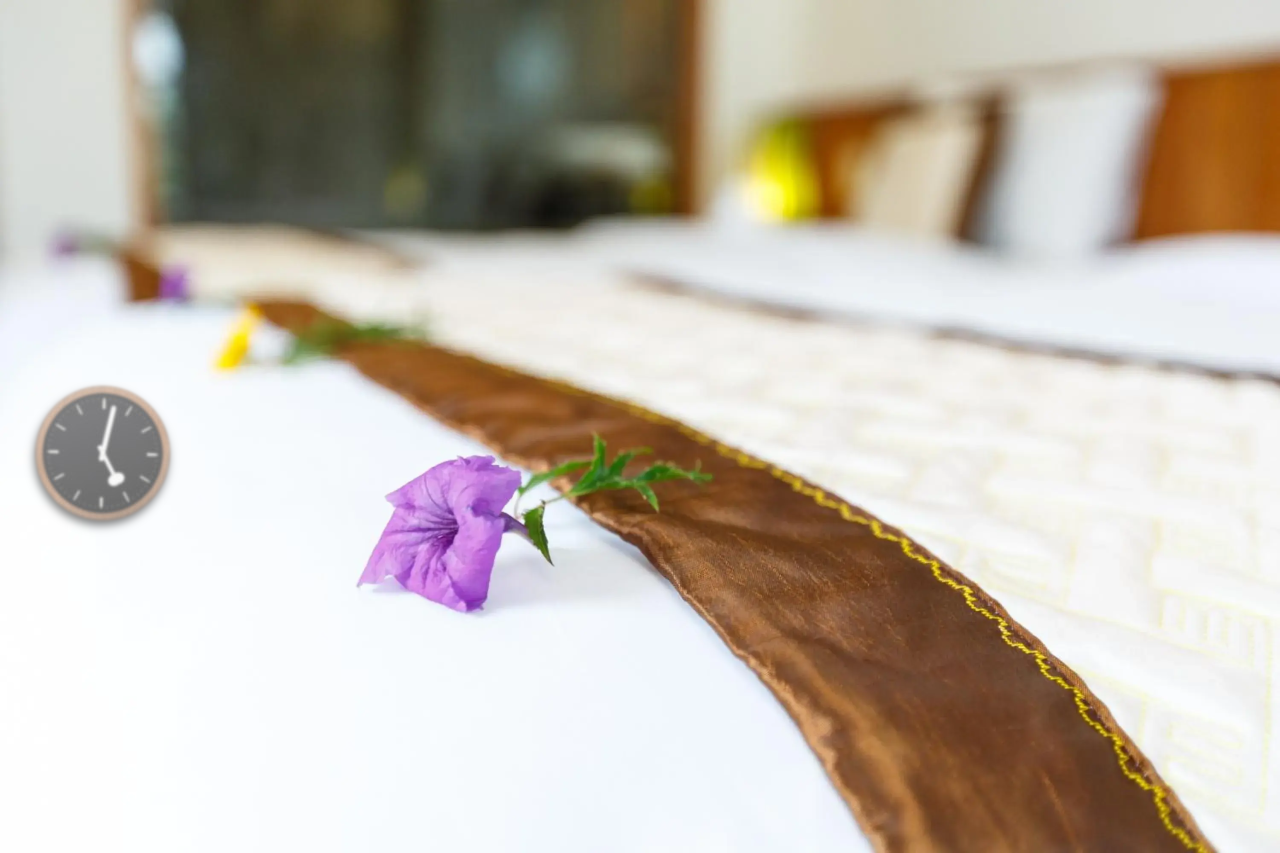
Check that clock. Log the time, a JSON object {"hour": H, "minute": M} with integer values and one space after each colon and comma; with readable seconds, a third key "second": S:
{"hour": 5, "minute": 2}
